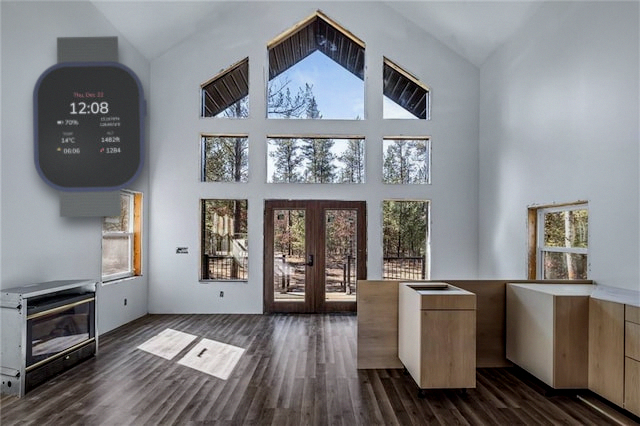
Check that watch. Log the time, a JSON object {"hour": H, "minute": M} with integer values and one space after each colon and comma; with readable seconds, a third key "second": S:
{"hour": 12, "minute": 8}
